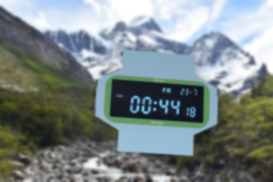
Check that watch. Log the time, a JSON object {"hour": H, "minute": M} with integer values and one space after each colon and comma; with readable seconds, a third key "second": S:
{"hour": 0, "minute": 44, "second": 18}
